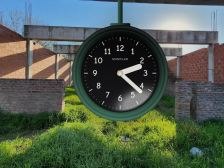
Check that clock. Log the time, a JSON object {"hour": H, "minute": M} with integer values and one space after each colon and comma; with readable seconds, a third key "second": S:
{"hour": 2, "minute": 22}
